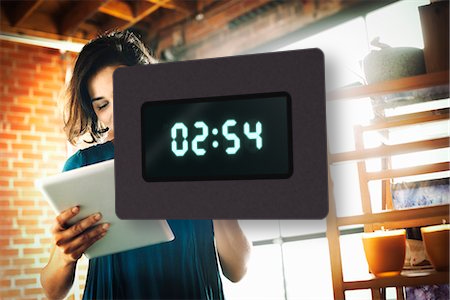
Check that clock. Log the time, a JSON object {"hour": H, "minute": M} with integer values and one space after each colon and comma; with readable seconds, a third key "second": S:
{"hour": 2, "minute": 54}
